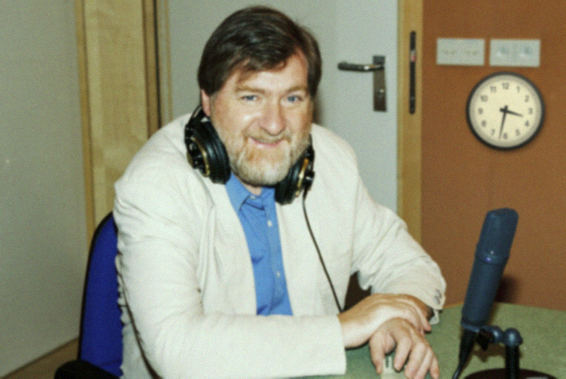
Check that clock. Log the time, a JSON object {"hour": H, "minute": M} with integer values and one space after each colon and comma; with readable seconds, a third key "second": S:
{"hour": 3, "minute": 32}
